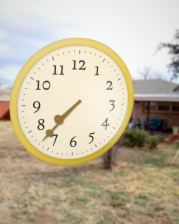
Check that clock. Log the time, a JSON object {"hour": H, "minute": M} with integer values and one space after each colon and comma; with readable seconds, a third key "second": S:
{"hour": 7, "minute": 37}
